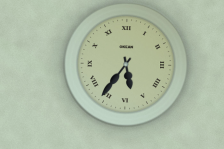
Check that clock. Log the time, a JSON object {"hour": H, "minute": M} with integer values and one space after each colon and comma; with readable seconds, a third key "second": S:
{"hour": 5, "minute": 36}
